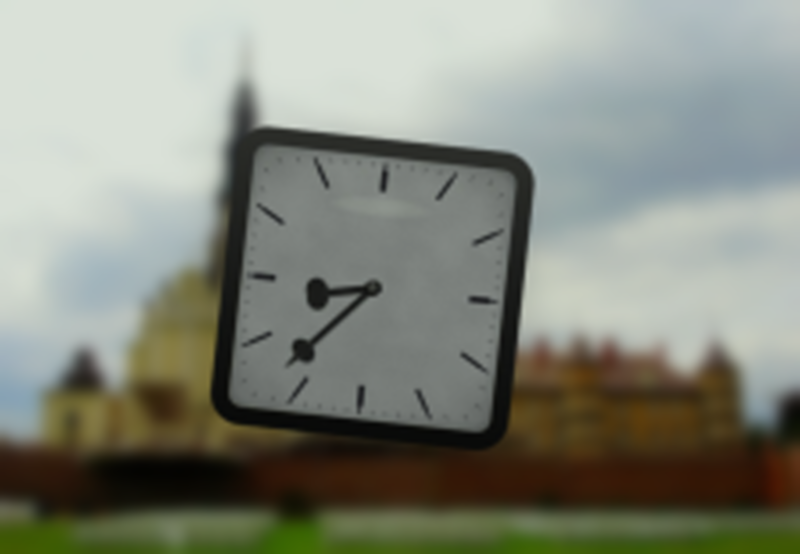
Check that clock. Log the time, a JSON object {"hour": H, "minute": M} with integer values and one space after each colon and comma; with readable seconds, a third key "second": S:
{"hour": 8, "minute": 37}
